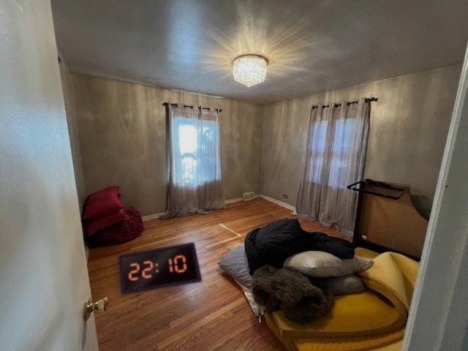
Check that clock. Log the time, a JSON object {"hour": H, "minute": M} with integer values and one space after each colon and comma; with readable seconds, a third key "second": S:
{"hour": 22, "minute": 10}
